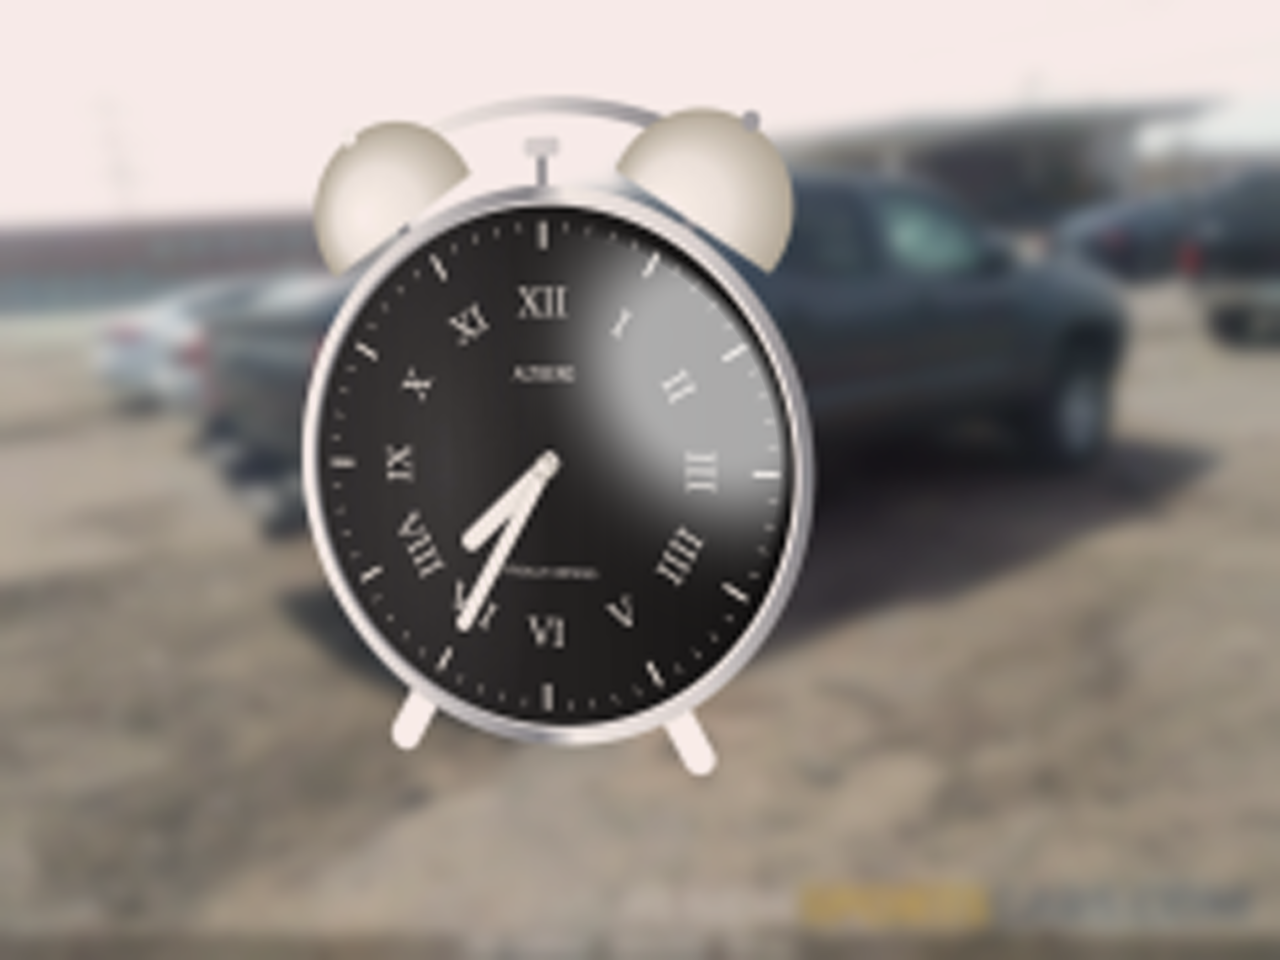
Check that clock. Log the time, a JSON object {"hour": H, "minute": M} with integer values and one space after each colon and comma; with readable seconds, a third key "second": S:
{"hour": 7, "minute": 35}
